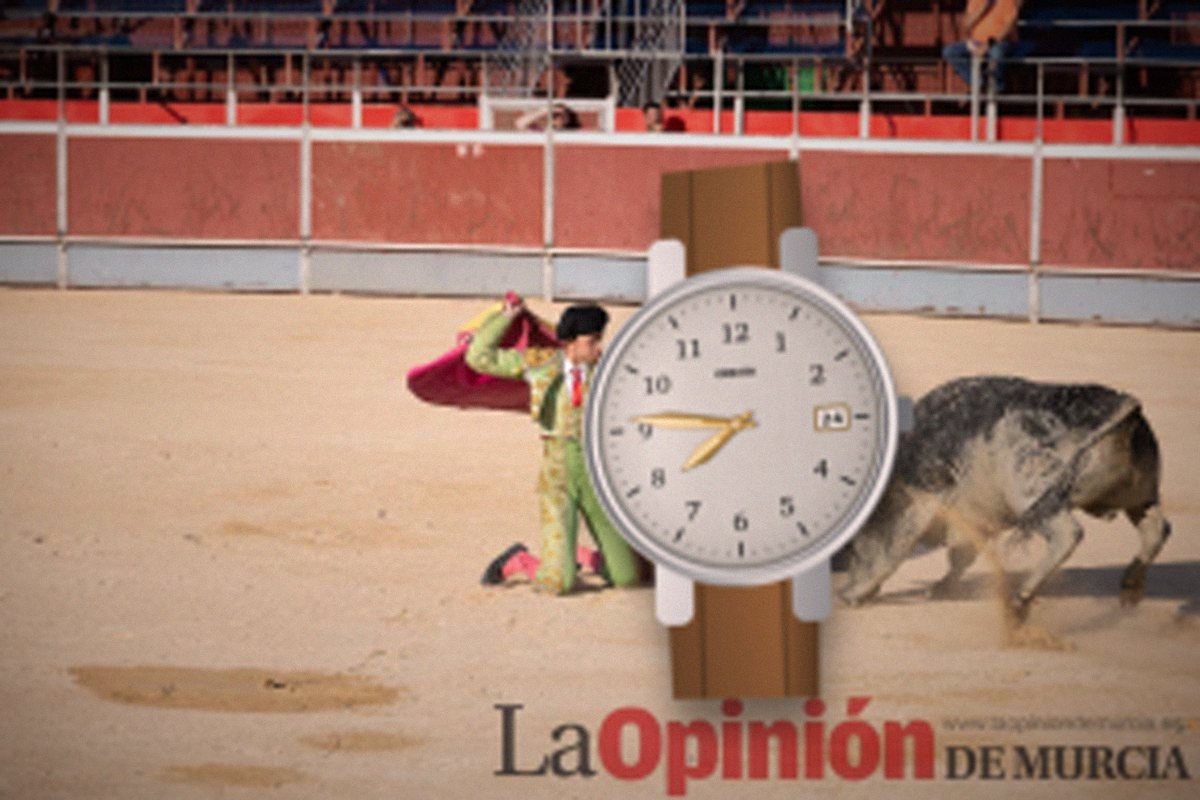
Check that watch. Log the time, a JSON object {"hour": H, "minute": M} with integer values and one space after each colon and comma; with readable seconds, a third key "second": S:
{"hour": 7, "minute": 46}
